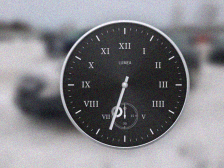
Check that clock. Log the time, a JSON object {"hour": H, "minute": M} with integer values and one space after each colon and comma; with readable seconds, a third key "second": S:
{"hour": 6, "minute": 33}
